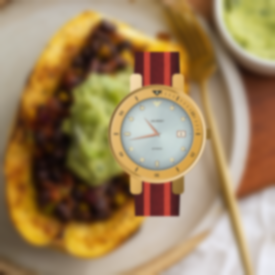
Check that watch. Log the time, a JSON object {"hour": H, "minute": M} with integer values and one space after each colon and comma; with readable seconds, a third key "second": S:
{"hour": 10, "minute": 43}
